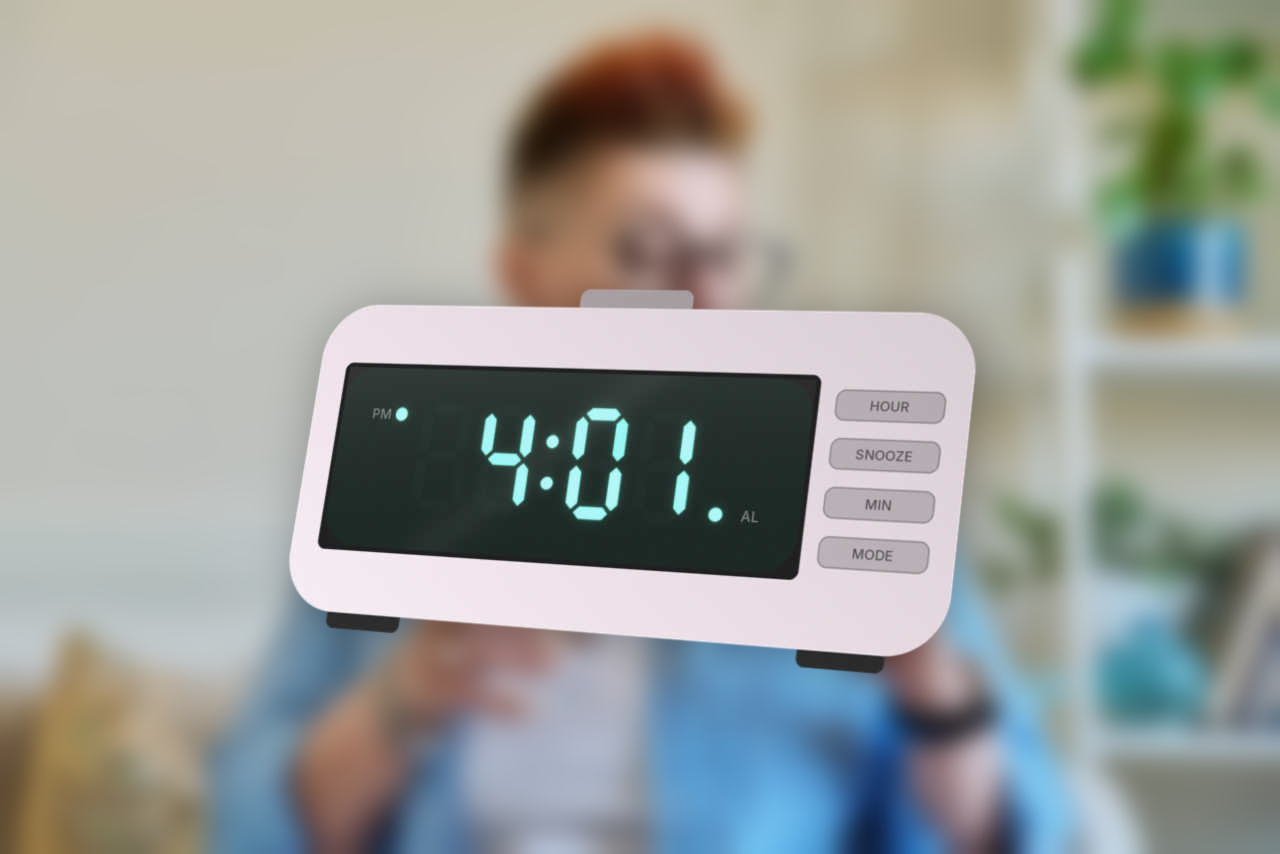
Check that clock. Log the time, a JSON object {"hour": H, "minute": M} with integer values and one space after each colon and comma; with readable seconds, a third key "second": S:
{"hour": 4, "minute": 1}
